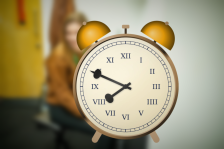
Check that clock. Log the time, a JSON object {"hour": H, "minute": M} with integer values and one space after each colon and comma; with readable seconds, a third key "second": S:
{"hour": 7, "minute": 49}
